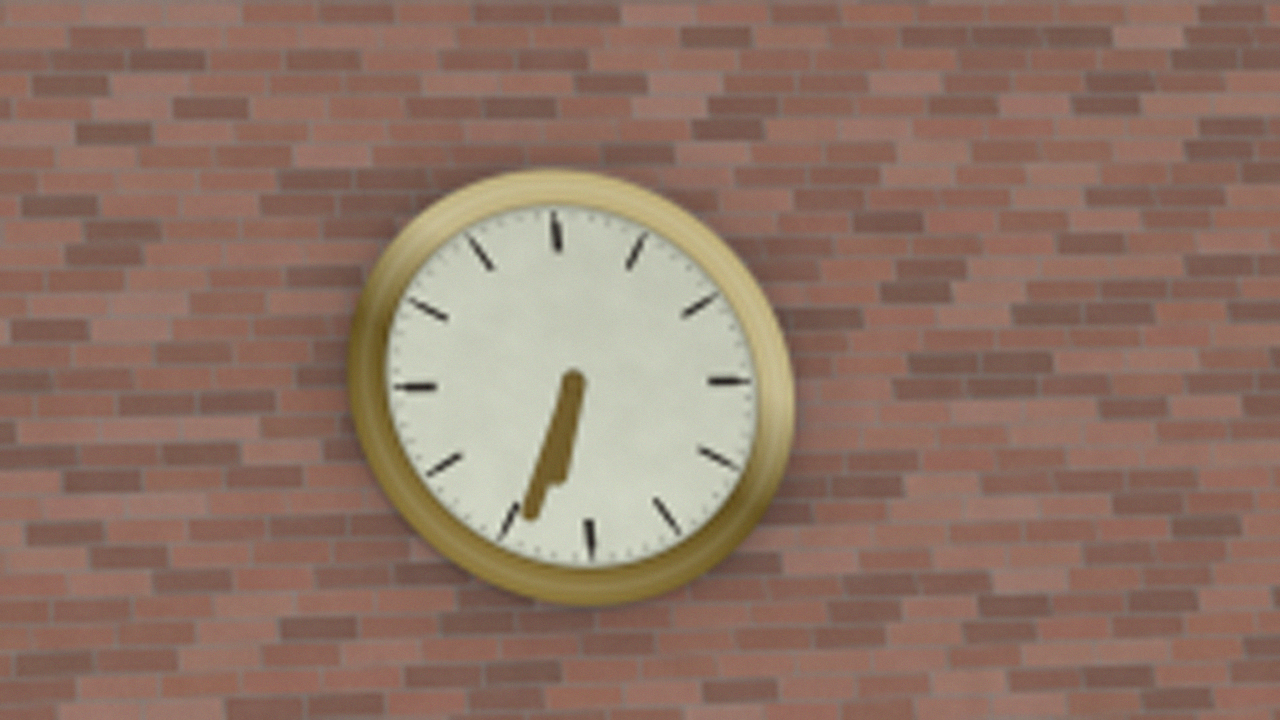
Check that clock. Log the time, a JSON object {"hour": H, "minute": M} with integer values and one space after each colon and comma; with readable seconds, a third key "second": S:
{"hour": 6, "minute": 34}
